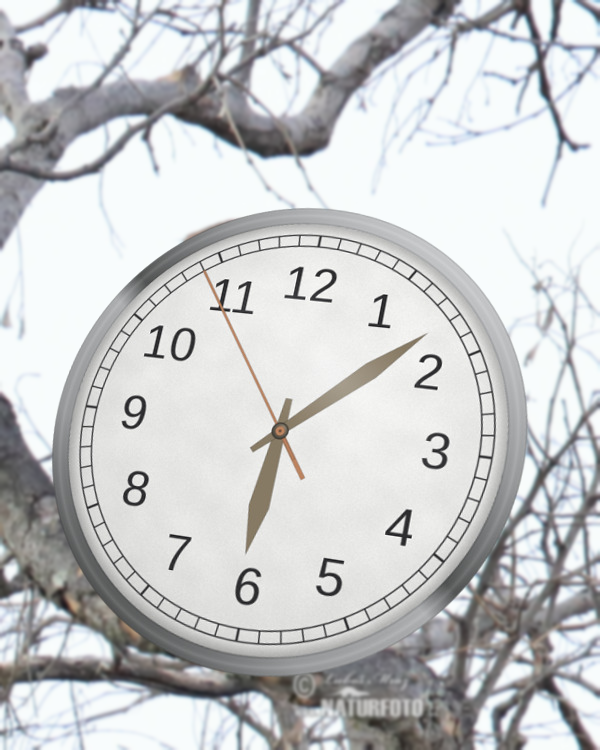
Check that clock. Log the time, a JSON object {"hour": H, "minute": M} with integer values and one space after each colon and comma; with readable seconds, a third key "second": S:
{"hour": 6, "minute": 7, "second": 54}
